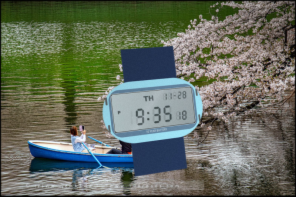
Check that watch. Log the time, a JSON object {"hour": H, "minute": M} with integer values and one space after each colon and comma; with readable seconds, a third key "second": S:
{"hour": 9, "minute": 35, "second": 18}
